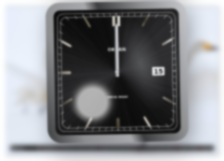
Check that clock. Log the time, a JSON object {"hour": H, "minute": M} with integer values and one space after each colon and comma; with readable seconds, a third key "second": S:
{"hour": 12, "minute": 0}
